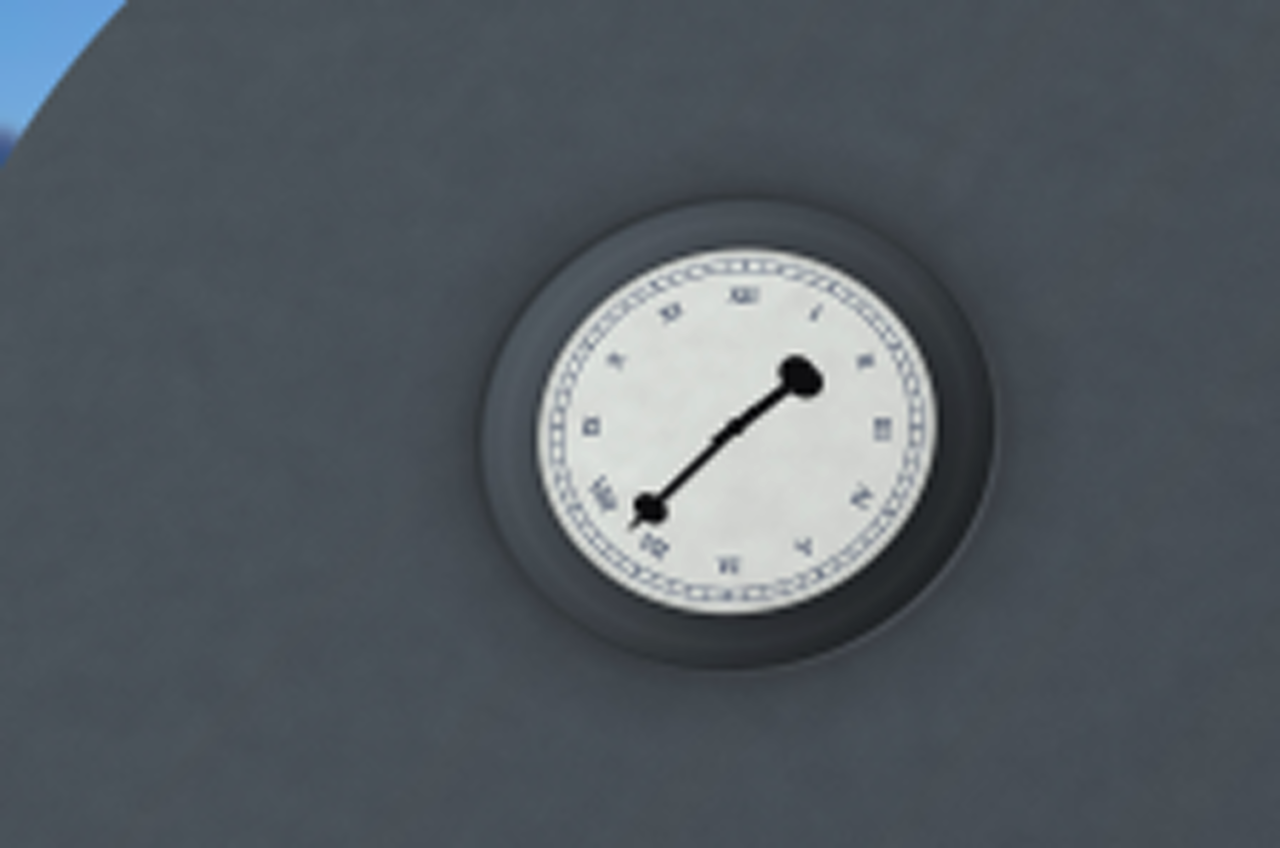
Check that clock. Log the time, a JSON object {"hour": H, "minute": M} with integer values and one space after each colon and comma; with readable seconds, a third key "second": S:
{"hour": 1, "minute": 37}
